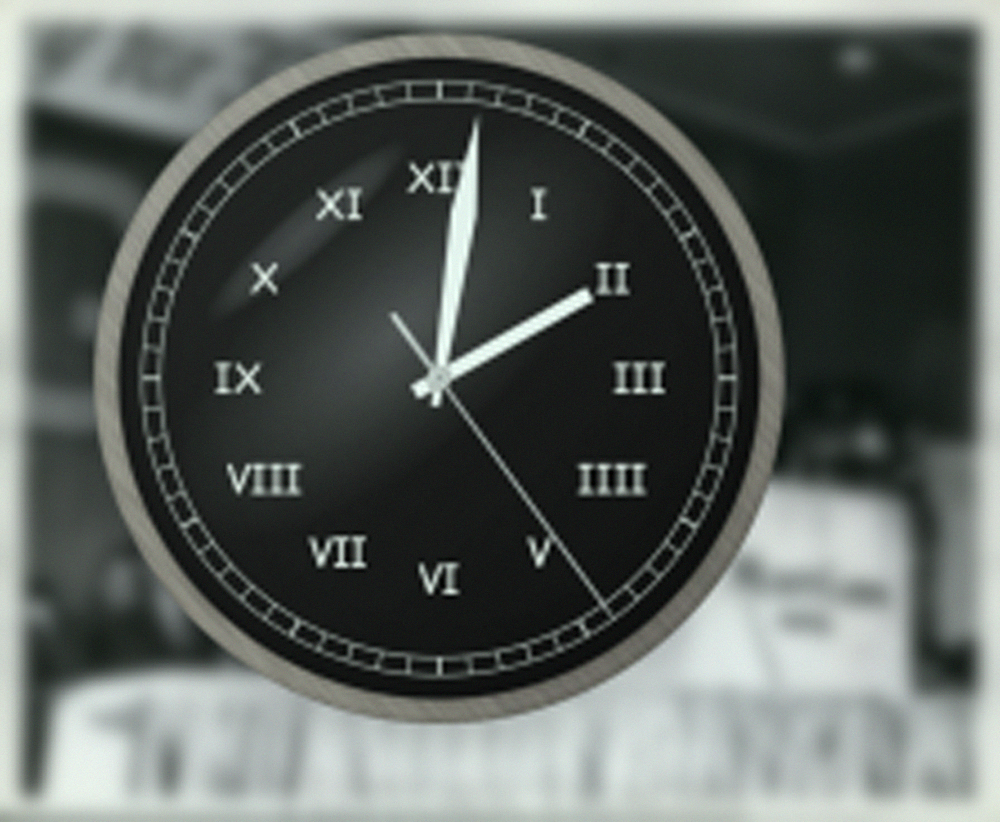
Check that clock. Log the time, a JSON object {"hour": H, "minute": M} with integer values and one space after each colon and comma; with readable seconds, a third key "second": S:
{"hour": 2, "minute": 1, "second": 24}
